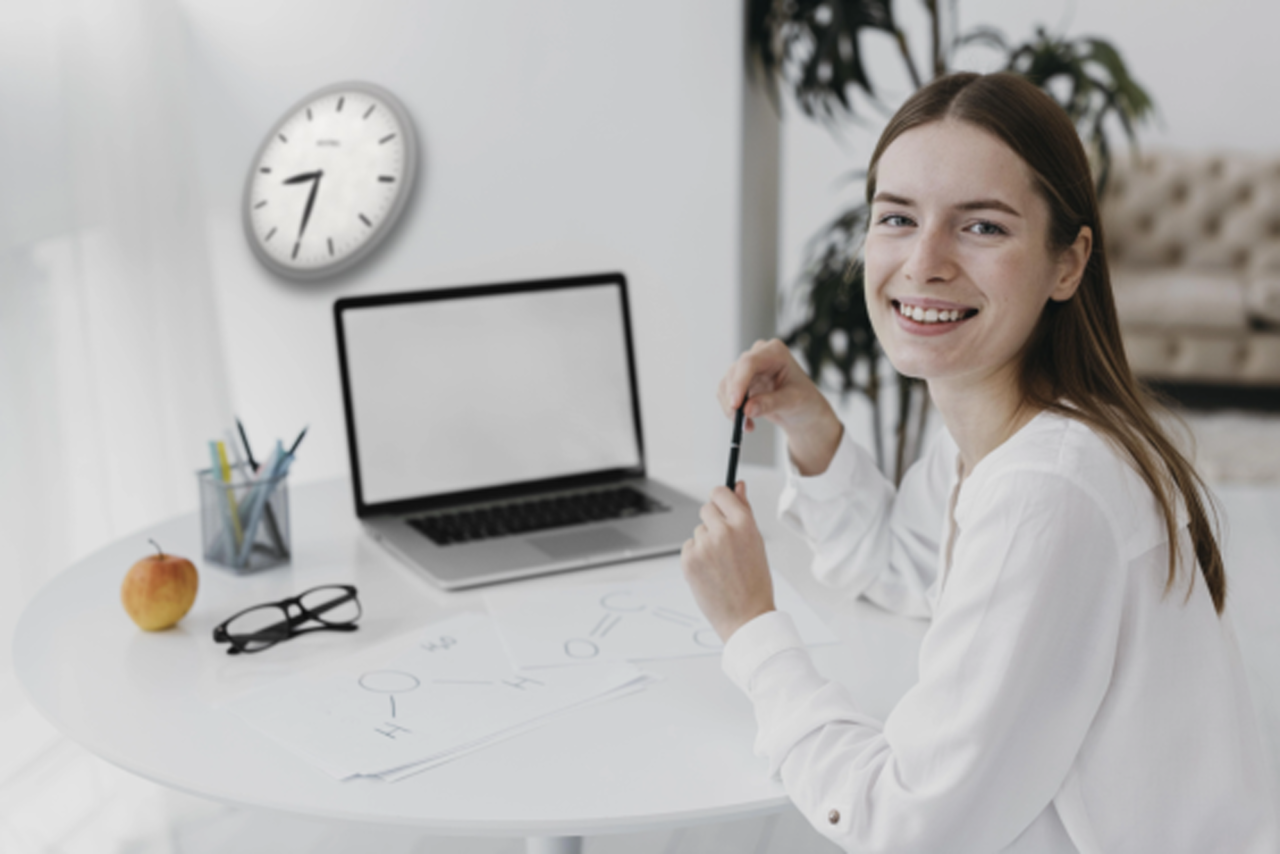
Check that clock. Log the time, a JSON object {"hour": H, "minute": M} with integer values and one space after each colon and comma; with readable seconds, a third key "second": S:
{"hour": 8, "minute": 30}
